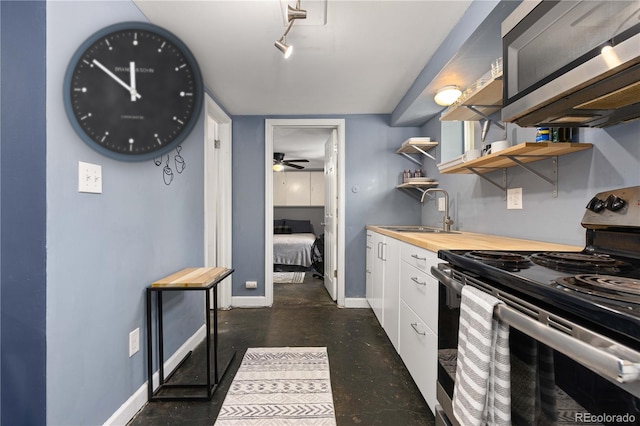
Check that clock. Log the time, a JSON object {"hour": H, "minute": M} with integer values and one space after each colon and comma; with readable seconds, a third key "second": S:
{"hour": 11, "minute": 51}
